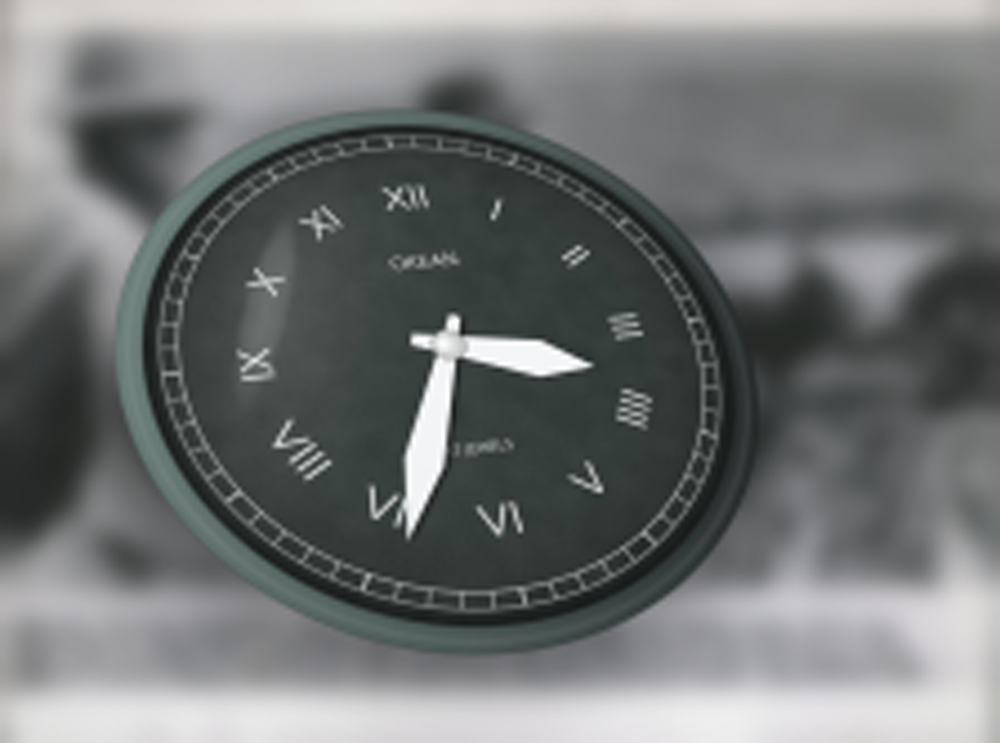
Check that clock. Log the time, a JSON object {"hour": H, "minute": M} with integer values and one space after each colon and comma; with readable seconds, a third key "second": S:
{"hour": 3, "minute": 34}
